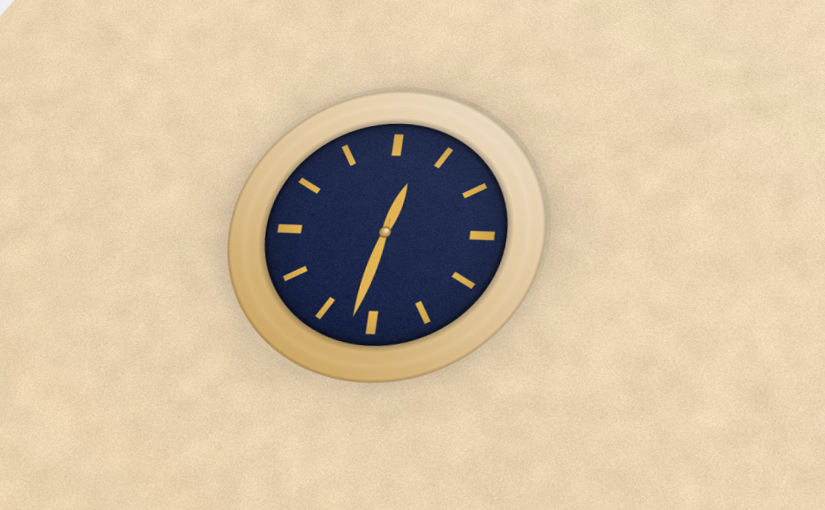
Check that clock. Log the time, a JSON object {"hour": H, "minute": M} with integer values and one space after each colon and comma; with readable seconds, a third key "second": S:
{"hour": 12, "minute": 32}
